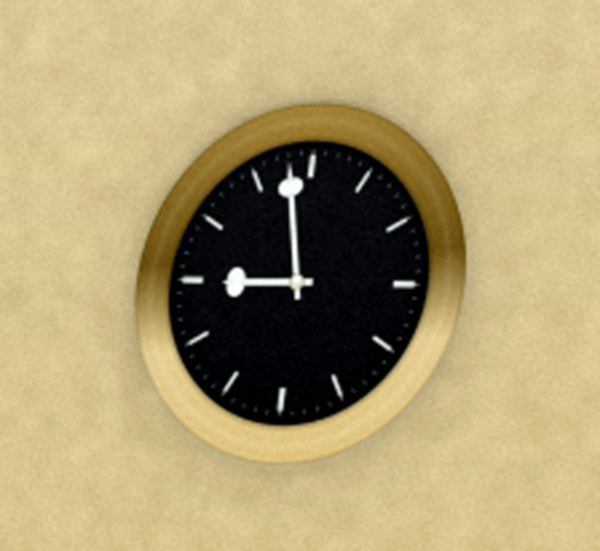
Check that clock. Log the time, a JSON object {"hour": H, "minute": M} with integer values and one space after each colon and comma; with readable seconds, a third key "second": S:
{"hour": 8, "minute": 58}
